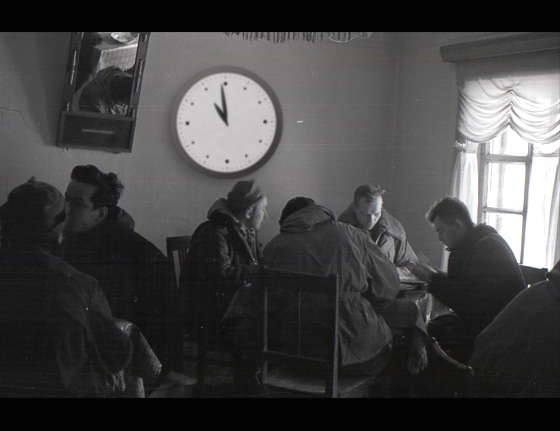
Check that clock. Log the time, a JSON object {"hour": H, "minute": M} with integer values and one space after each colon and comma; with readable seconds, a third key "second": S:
{"hour": 10, "minute": 59}
